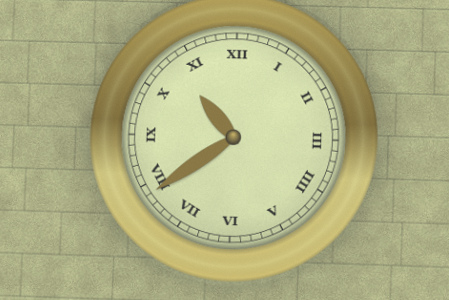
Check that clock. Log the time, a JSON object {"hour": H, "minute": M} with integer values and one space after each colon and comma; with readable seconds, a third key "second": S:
{"hour": 10, "minute": 39}
